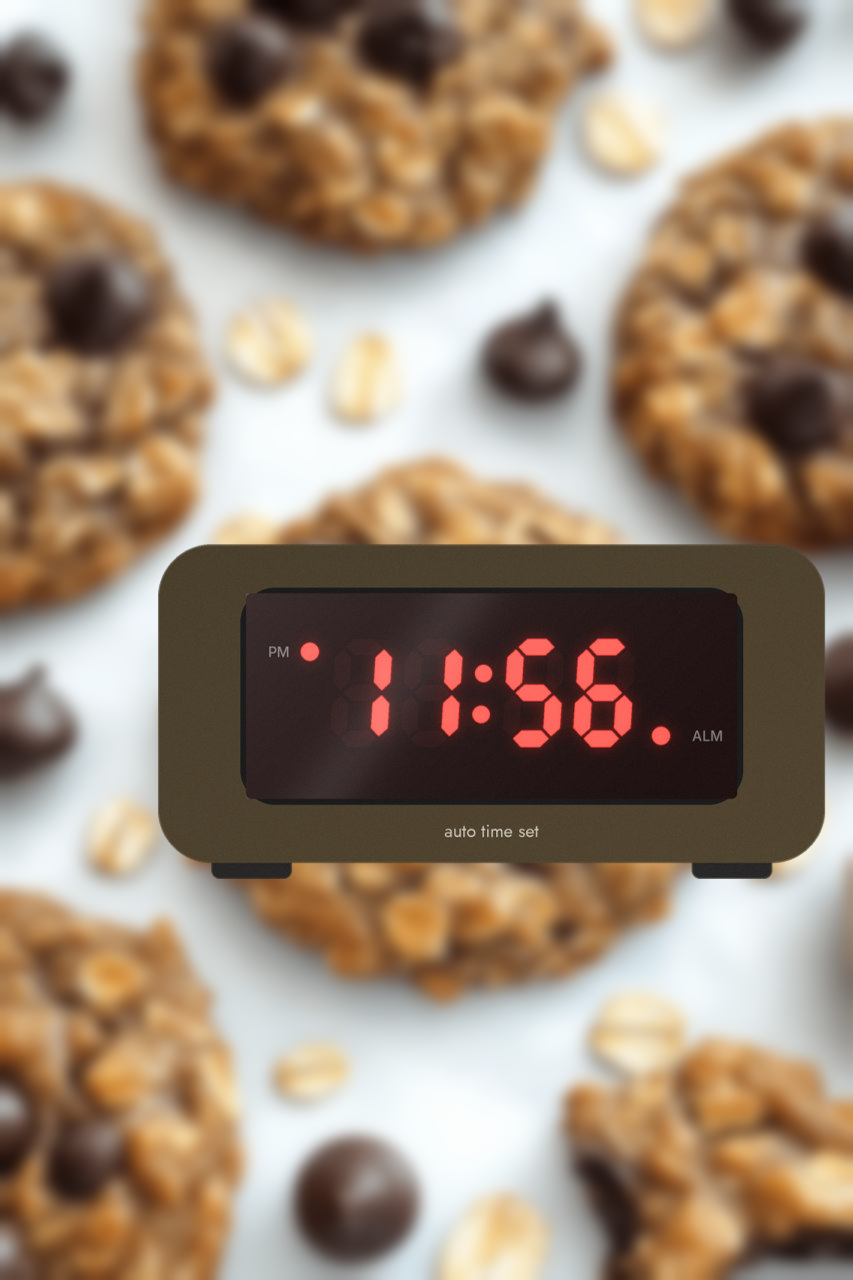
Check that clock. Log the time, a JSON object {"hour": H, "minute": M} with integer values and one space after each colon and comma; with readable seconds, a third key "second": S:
{"hour": 11, "minute": 56}
